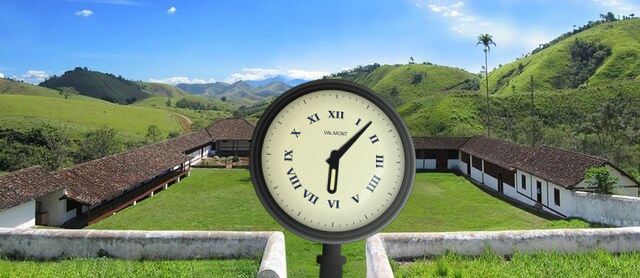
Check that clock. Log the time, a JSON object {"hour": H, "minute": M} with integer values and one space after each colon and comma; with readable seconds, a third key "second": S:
{"hour": 6, "minute": 7}
